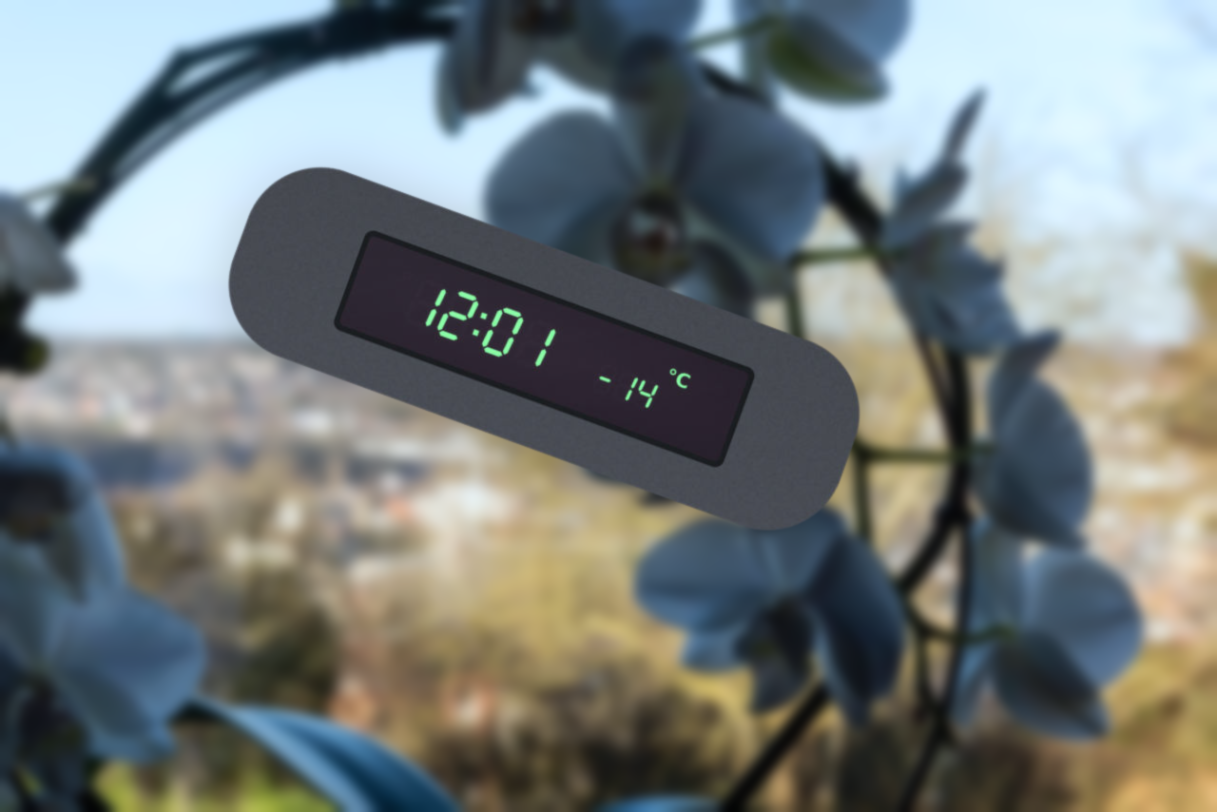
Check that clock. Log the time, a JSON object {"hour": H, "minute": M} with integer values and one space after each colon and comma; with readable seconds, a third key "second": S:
{"hour": 12, "minute": 1}
